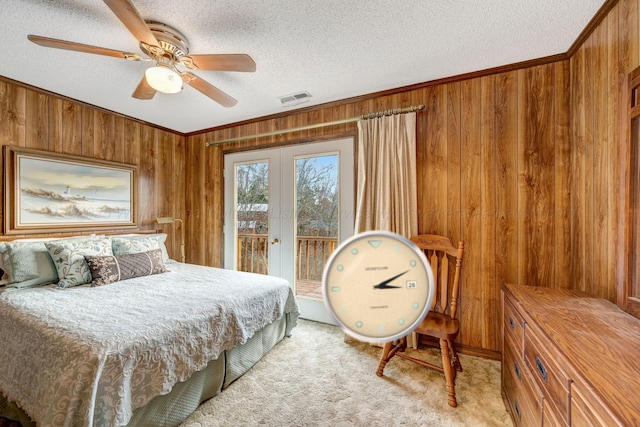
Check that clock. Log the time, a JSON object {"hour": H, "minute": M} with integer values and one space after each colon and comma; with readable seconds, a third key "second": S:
{"hour": 3, "minute": 11}
